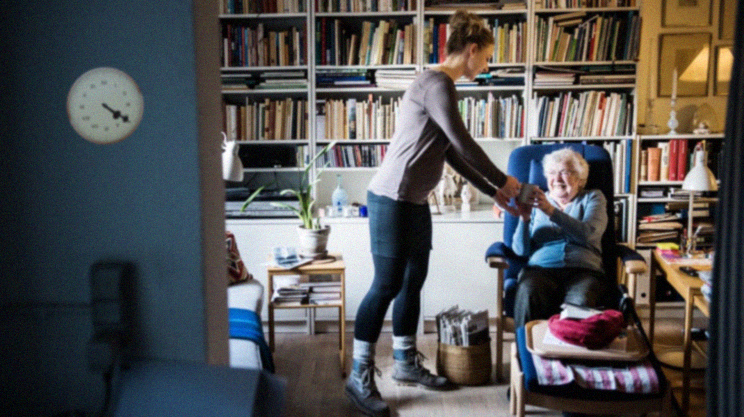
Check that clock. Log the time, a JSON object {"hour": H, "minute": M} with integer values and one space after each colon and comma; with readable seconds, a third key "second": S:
{"hour": 4, "minute": 21}
